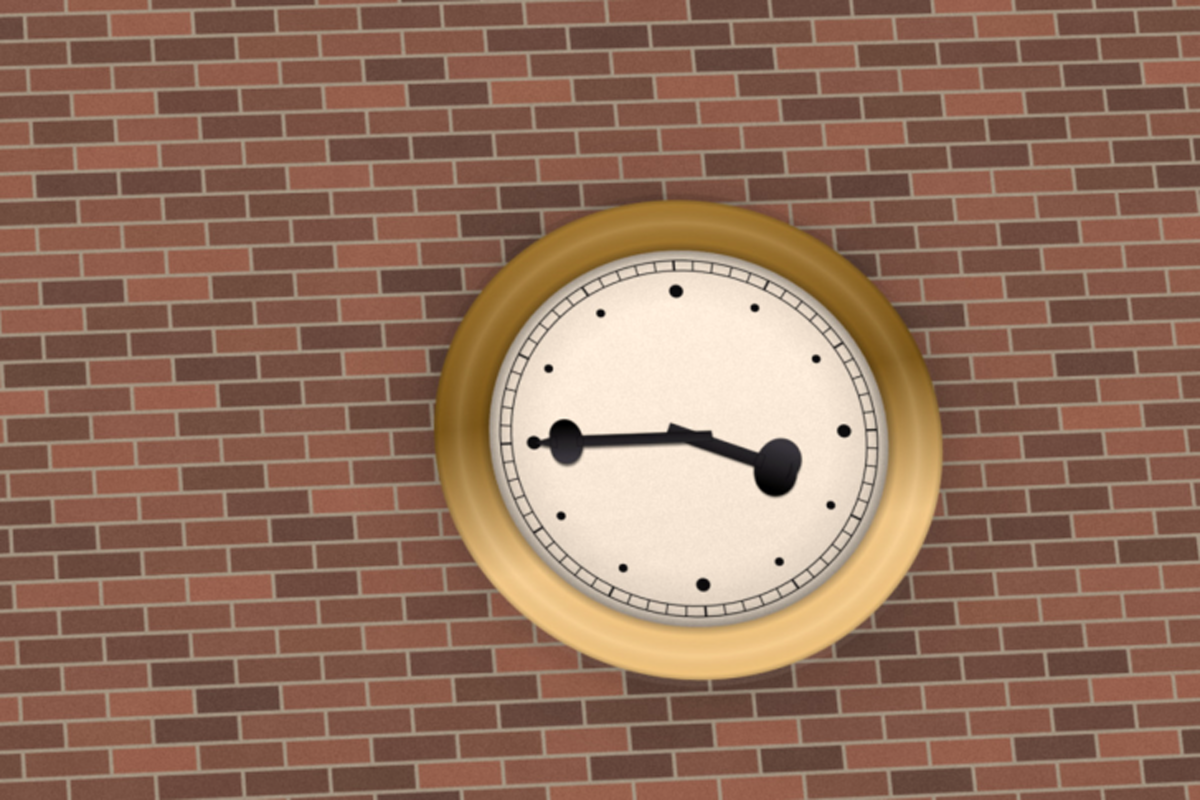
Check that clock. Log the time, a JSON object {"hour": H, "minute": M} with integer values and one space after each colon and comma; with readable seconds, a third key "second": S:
{"hour": 3, "minute": 45}
